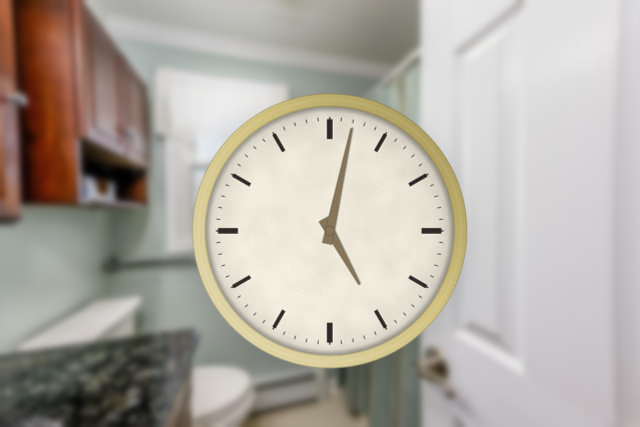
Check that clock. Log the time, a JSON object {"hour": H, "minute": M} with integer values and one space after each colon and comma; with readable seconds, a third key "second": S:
{"hour": 5, "minute": 2}
